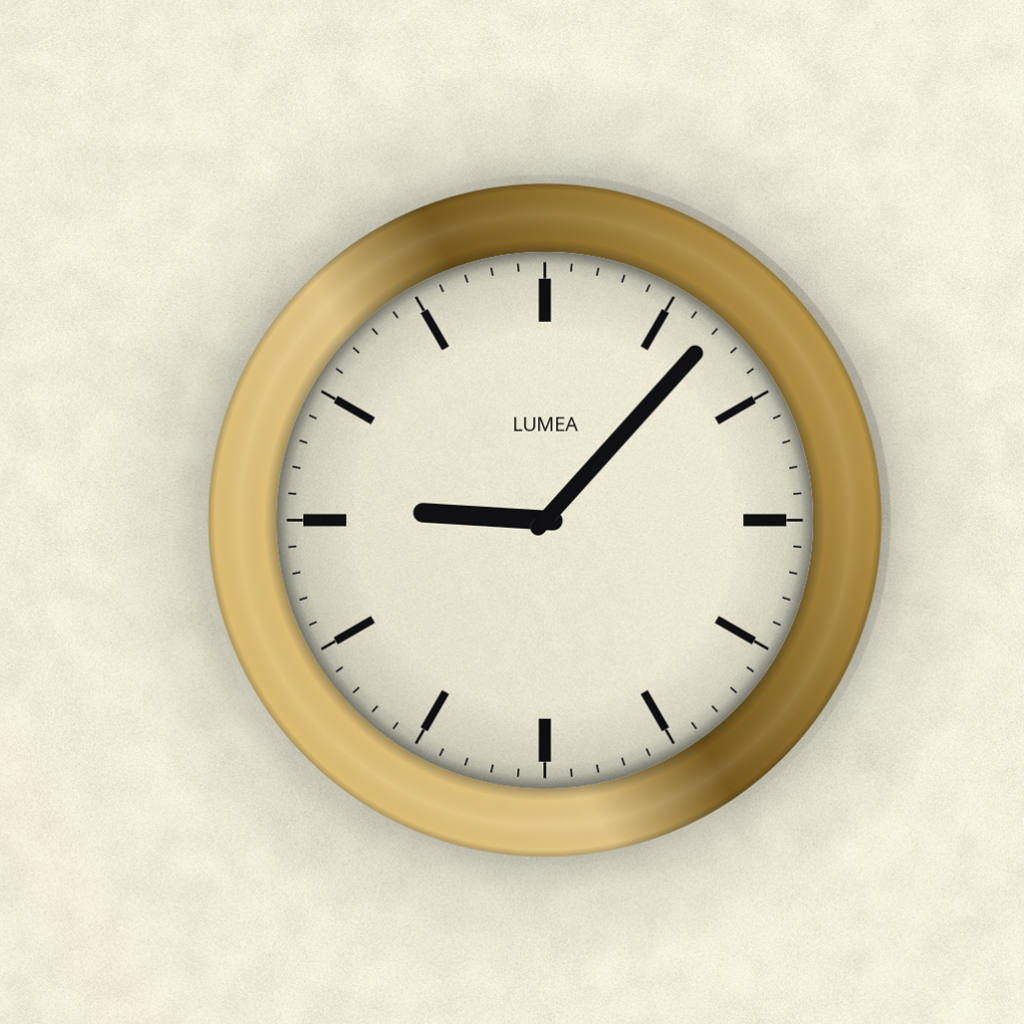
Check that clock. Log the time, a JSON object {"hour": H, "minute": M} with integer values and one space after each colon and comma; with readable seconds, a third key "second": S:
{"hour": 9, "minute": 7}
